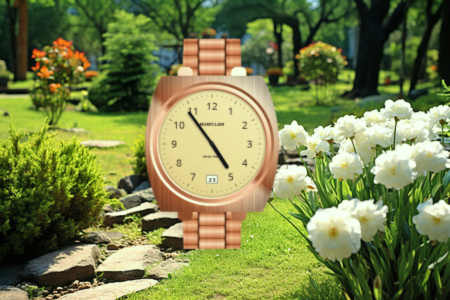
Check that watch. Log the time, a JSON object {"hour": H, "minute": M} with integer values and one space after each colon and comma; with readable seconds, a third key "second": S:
{"hour": 4, "minute": 54}
